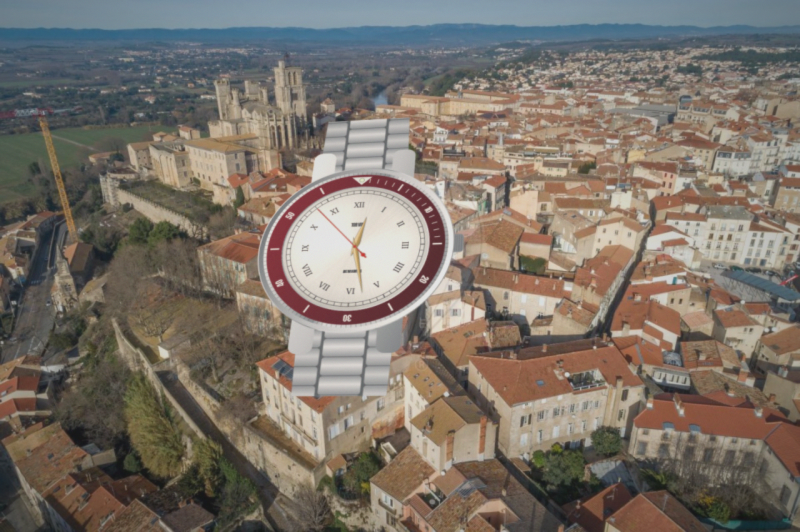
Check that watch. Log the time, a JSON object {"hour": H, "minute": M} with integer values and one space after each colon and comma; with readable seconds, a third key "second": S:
{"hour": 12, "minute": 27, "second": 53}
